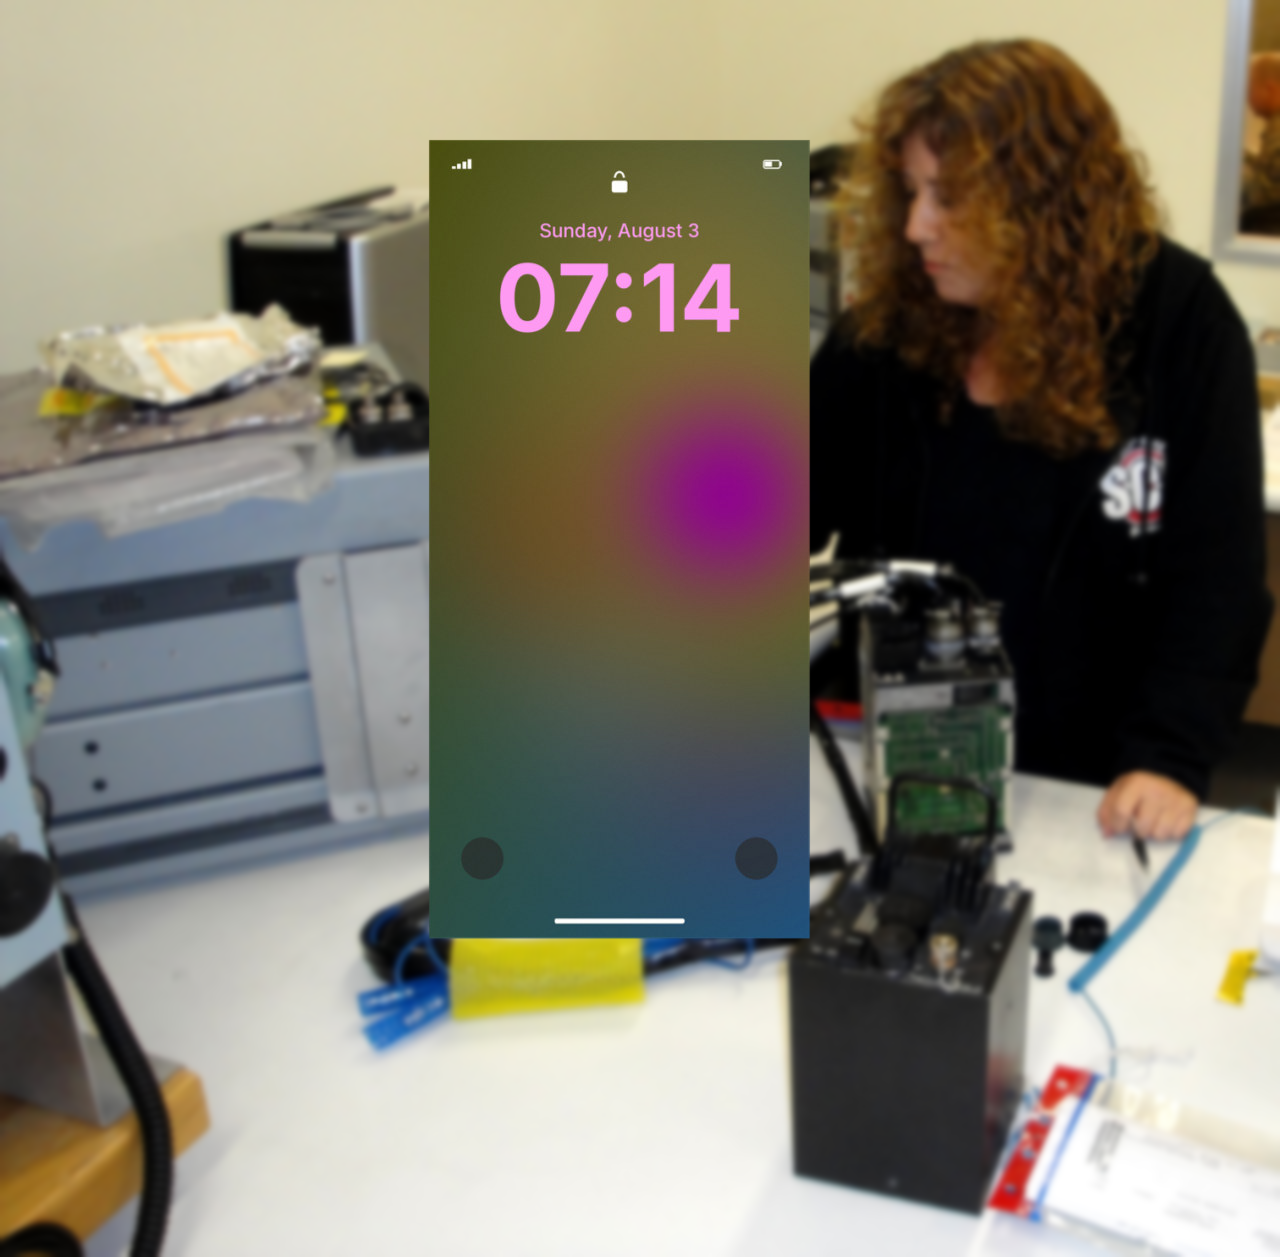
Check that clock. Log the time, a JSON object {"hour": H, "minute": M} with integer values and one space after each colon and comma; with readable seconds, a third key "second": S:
{"hour": 7, "minute": 14}
